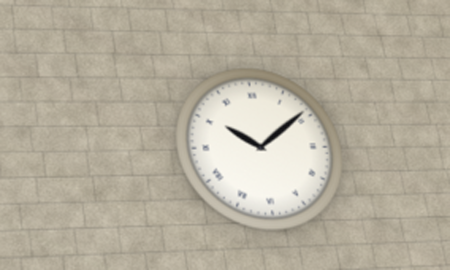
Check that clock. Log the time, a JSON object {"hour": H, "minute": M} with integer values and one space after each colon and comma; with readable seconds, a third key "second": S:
{"hour": 10, "minute": 9}
